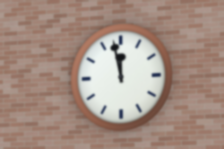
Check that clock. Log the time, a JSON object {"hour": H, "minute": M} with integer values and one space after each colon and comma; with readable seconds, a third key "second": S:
{"hour": 11, "minute": 58}
